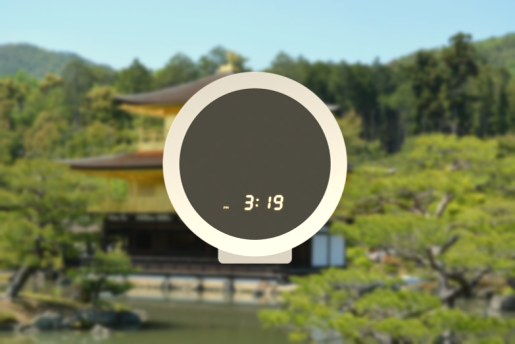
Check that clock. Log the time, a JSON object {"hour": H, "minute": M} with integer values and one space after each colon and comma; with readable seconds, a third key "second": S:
{"hour": 3, "minute": 19}
